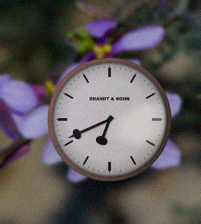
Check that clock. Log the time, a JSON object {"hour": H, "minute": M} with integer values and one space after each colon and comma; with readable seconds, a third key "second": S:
{"hour": 6, "minute": 41}
